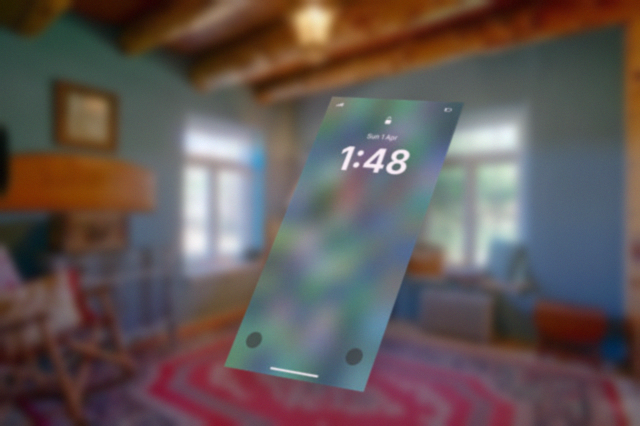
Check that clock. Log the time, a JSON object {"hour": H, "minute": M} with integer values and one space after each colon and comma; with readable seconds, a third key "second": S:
{"hour": 1, "minute": 48}
